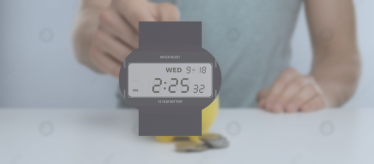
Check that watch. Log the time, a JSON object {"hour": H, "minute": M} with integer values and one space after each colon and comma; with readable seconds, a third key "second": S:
{"hour": 2, "minute": 25, "second": 32}
